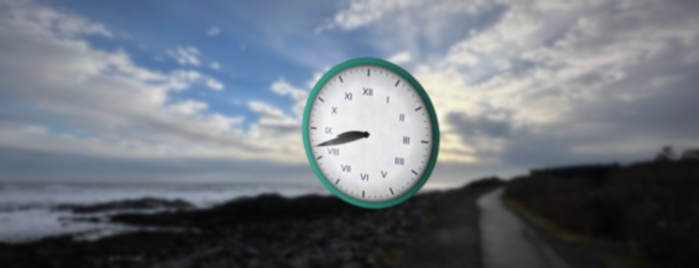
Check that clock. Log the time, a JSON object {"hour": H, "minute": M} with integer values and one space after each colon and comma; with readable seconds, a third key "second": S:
{"hour": 8, "minute": 42}
